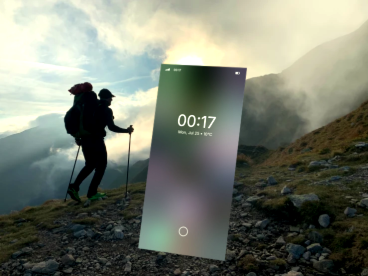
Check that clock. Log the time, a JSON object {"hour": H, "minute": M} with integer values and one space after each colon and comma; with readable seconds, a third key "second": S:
{"hour": 0, "minute": 17}
